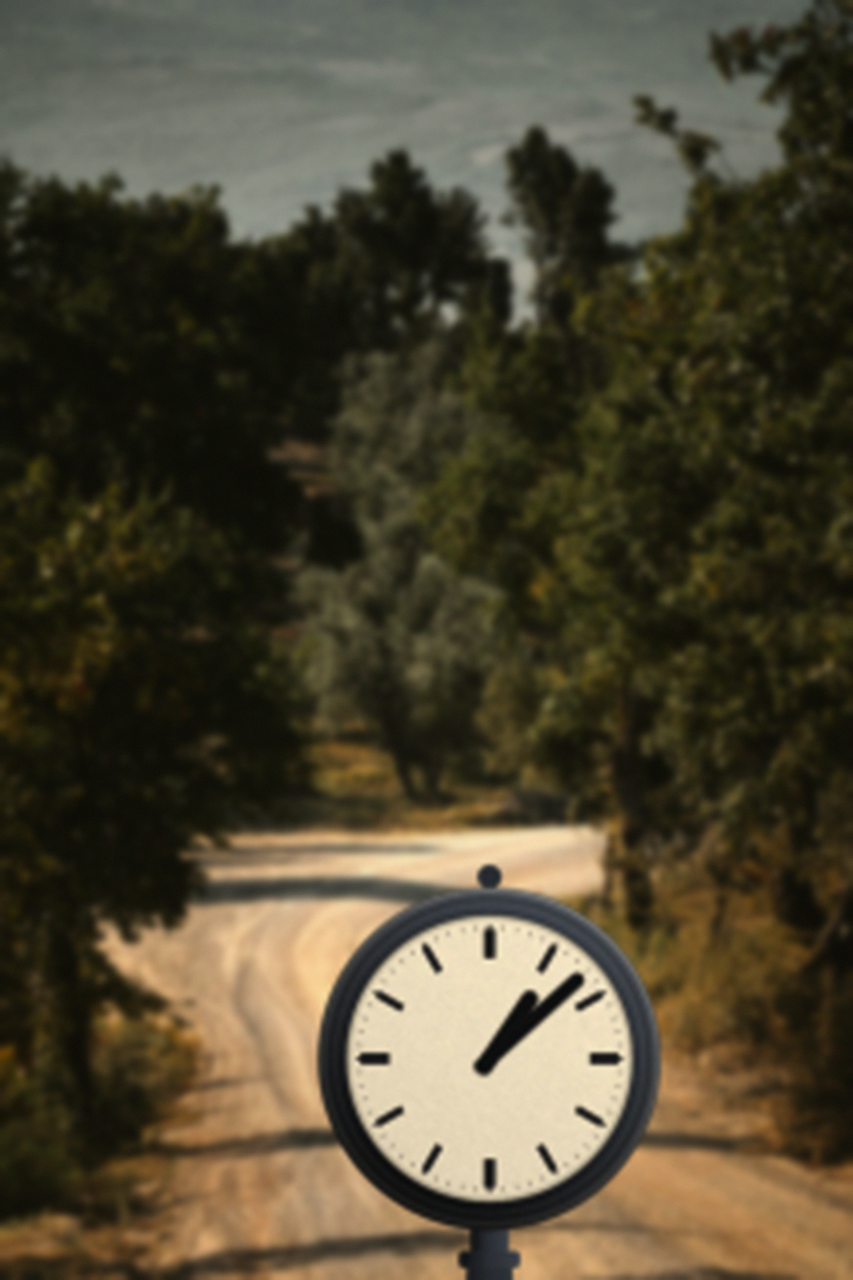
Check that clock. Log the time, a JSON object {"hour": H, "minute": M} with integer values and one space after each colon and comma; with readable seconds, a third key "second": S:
{"hour": 1, "minute": 8}
